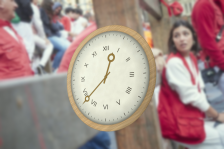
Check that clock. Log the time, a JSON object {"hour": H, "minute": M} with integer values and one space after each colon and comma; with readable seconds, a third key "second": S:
{"hour": 12, "minute": 38}
